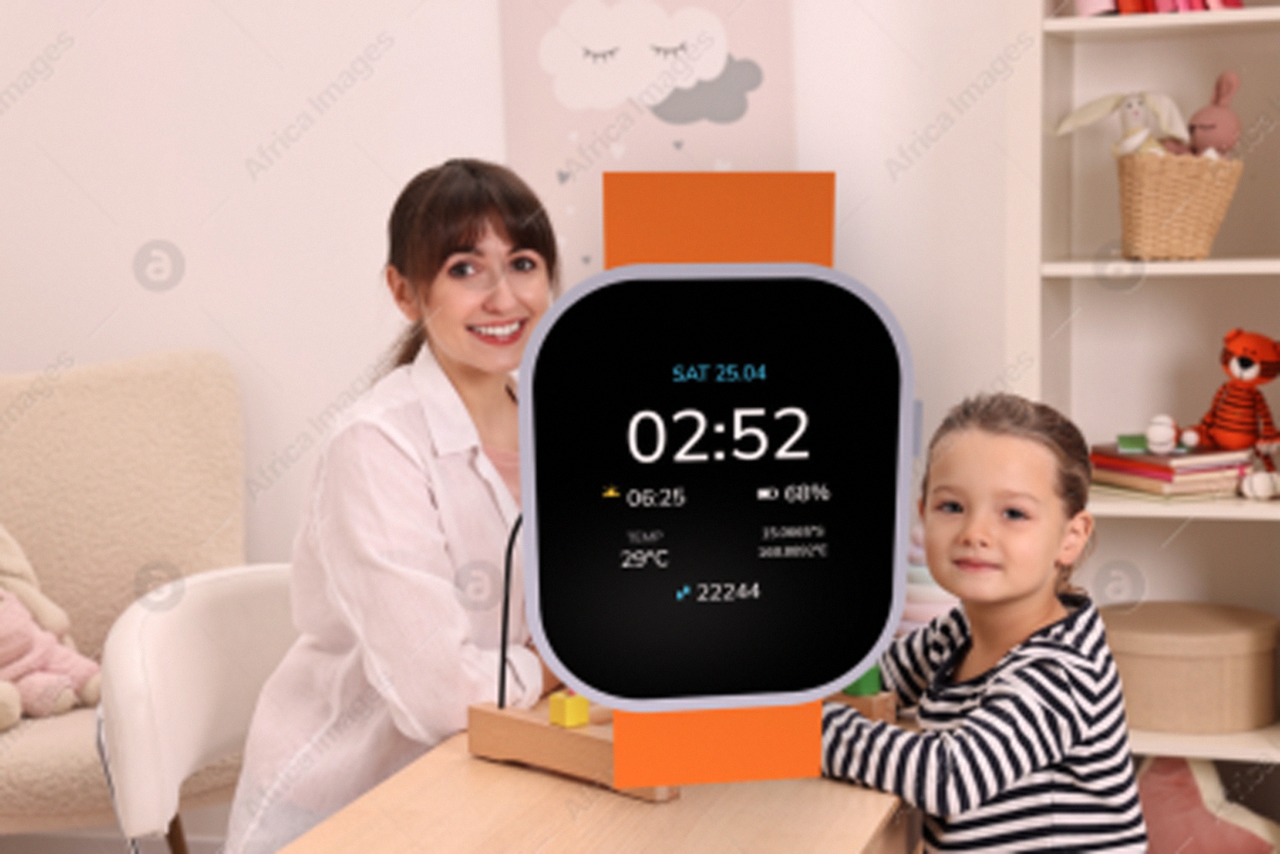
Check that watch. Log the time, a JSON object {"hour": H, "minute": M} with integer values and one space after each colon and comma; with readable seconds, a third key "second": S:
{"hour": 2, "minute": 52}
